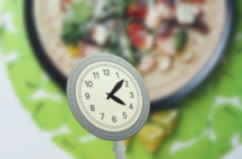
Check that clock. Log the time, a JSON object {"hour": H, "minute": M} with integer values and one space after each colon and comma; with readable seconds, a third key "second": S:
{"hour": 4, "minute": 8}
